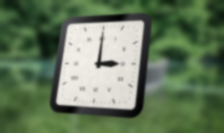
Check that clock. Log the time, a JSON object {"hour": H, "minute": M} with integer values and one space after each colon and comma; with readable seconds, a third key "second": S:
{"hour": 3, "minute": 0}
